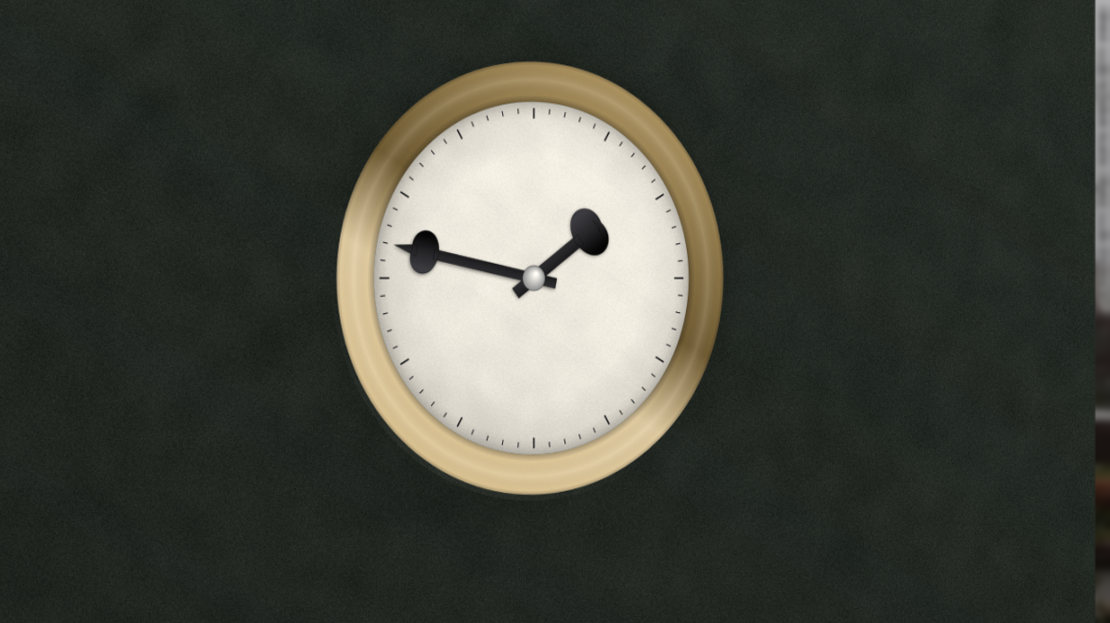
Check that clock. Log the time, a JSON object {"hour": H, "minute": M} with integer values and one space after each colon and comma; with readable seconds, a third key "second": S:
{"hour": 1, "minute": 47}
